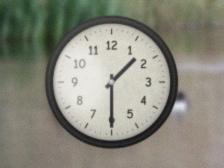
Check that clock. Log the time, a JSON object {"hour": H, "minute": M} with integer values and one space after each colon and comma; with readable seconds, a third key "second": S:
{"hour": 1, "minute": 30}
